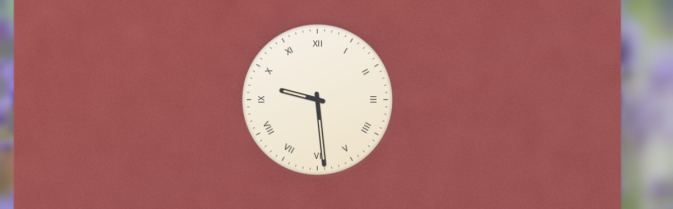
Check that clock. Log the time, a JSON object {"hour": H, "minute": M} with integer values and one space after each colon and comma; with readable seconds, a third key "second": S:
{"hour": 9, "minute": 29}
